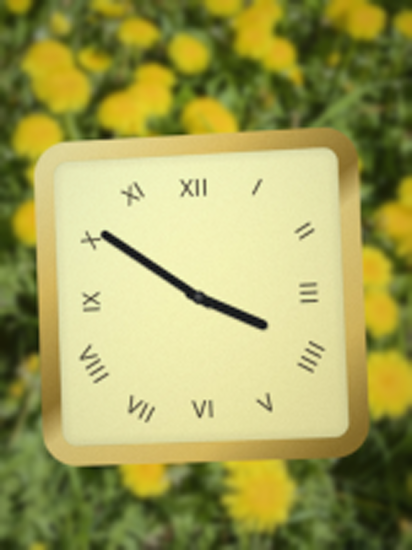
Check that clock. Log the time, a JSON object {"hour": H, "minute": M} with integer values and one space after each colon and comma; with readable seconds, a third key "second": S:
{"hour": 3, "minute": 51}
